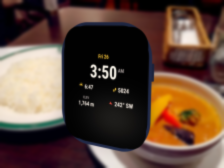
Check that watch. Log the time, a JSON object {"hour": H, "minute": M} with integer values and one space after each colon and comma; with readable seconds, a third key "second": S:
{"hour": 3, "minute": 50}
